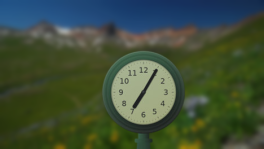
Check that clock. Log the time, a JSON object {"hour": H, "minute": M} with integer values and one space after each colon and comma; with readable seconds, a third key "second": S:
{"hour": 7, "minute": 5}
